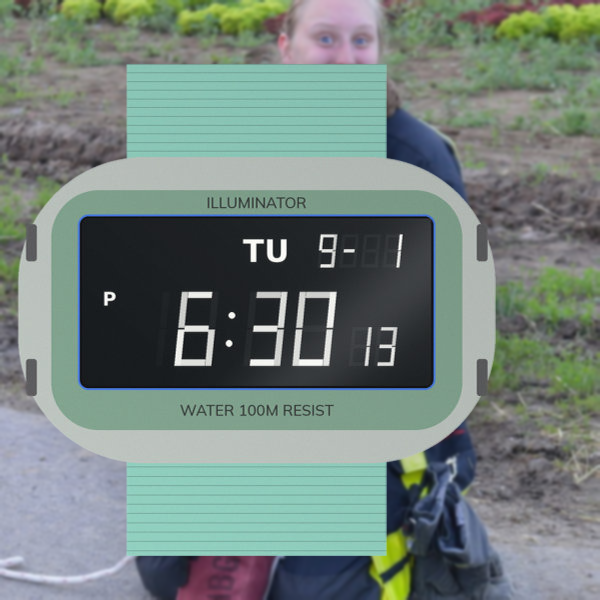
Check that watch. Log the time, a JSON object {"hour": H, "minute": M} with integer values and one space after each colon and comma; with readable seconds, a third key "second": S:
{"hour": 6, "minute": 30, "second": 13}
